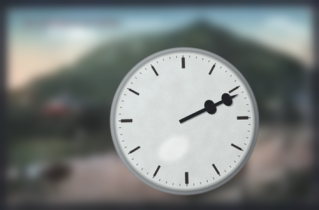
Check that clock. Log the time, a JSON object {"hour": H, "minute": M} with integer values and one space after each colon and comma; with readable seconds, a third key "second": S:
{"hour": 2, "minute": 11}
